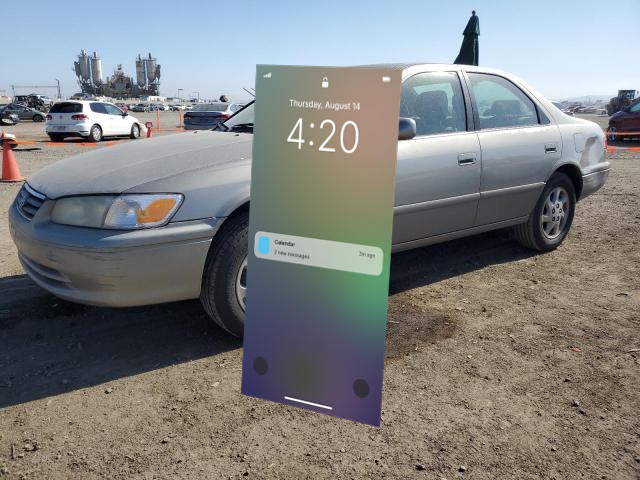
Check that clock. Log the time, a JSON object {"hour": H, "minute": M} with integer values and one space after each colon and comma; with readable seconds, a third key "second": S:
{"hour": 4, "minute": 20}
